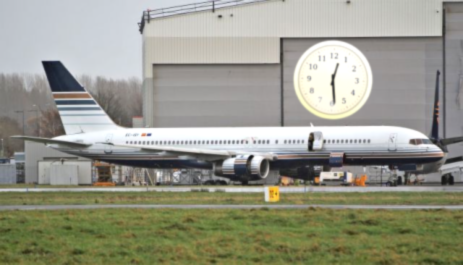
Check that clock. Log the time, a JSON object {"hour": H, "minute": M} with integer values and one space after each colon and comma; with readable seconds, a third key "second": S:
{"hour": 12, "minute": 29}
